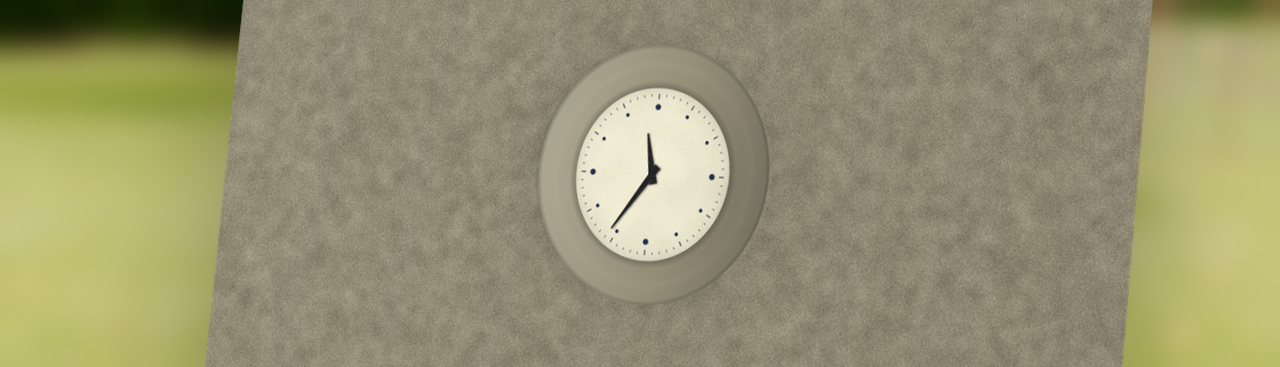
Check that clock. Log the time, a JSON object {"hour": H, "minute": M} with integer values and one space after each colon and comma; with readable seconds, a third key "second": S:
{"hour": 11, "minute": 36}
